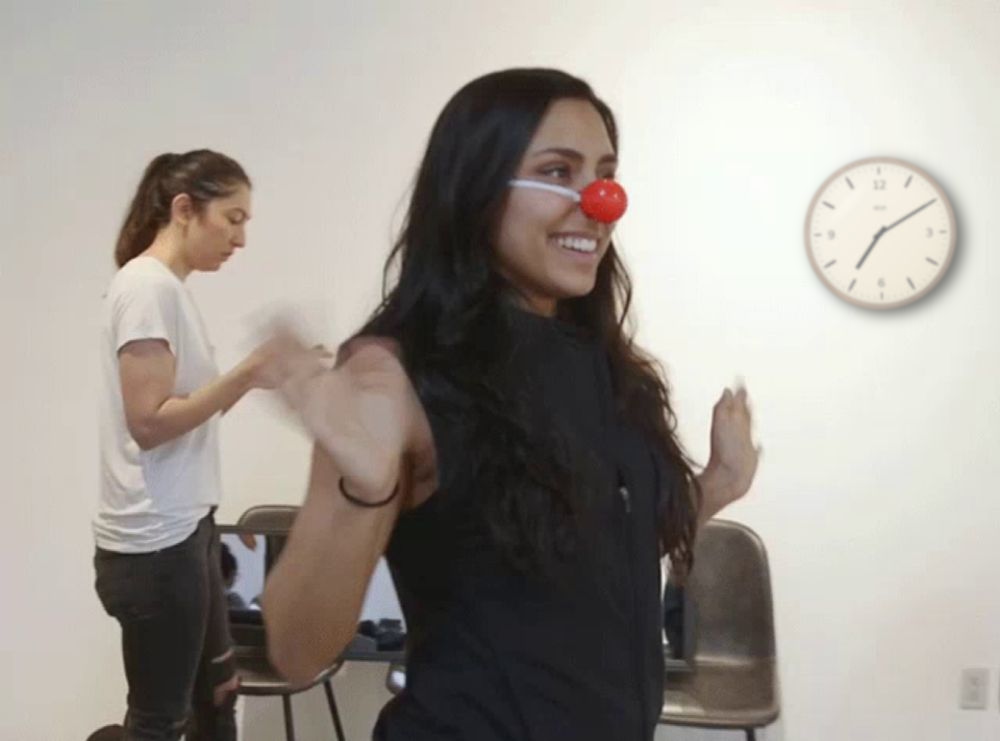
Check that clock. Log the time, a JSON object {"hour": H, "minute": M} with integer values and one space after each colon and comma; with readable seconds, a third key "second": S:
{"hour": 7, "minute": 10}
